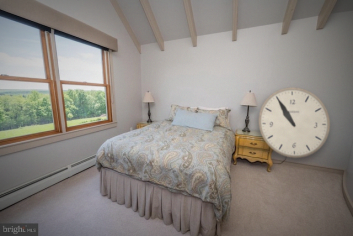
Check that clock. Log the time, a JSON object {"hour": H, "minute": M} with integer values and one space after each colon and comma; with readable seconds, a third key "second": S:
{"hour": 10, "minute": 55}
